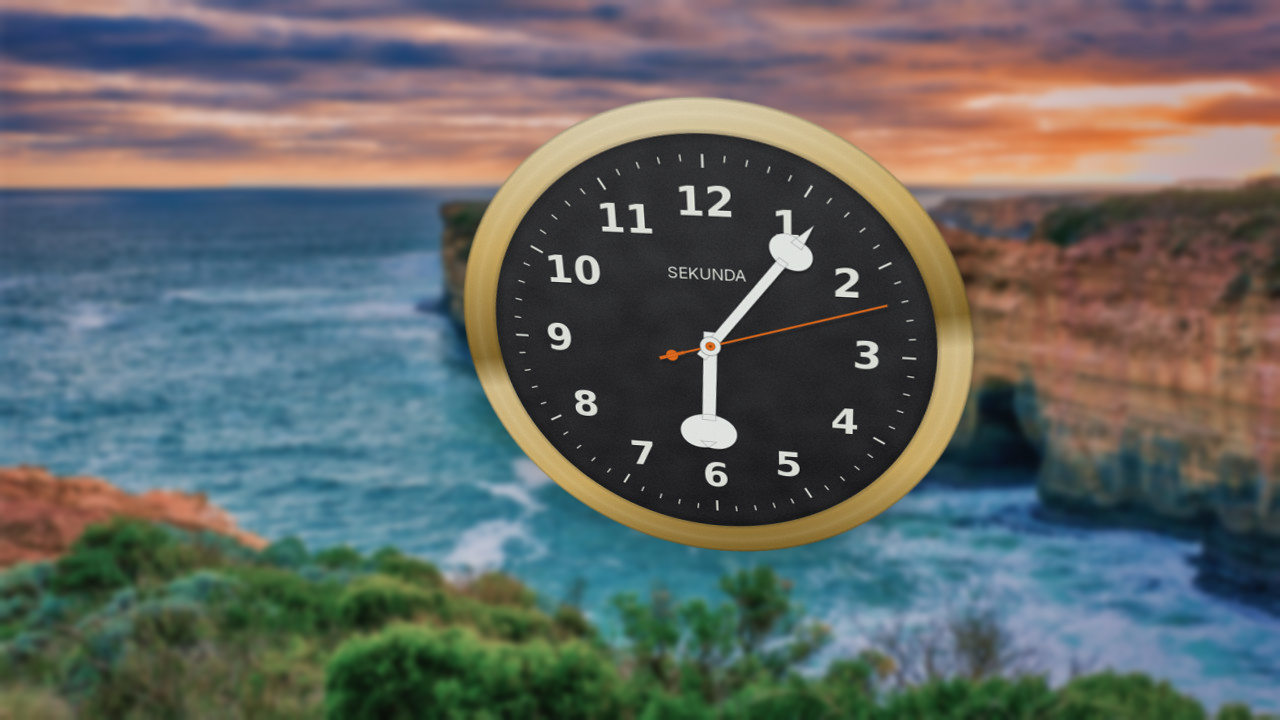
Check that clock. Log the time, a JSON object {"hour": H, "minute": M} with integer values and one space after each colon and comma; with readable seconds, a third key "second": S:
{"hour": 6, "minute": 6, "second": 12}
